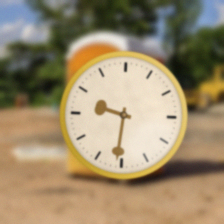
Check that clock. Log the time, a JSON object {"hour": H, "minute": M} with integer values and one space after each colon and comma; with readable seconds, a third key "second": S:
{"hour": 9, "minute": 31}
